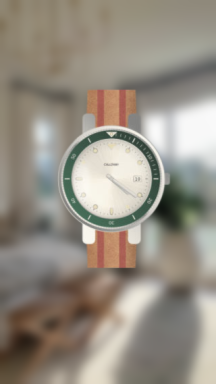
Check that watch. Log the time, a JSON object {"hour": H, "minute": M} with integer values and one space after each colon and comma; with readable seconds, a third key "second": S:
{"hour": 4, "minute": 21}
